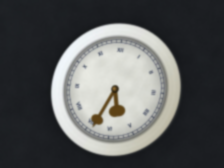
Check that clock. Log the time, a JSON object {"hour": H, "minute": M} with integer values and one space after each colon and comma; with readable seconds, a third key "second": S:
{"hour": 5, "minute": 34}
